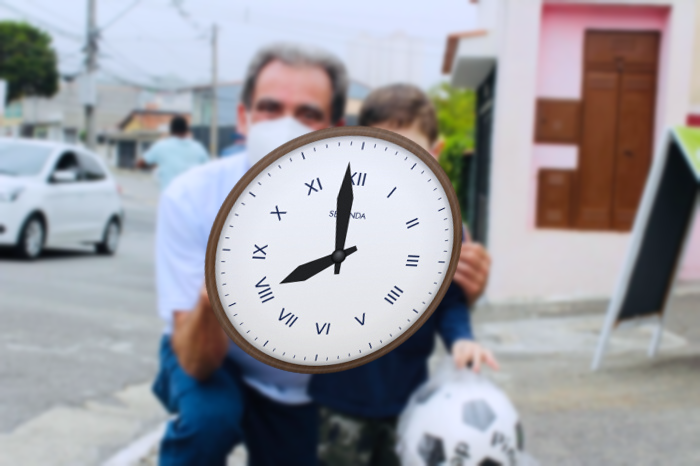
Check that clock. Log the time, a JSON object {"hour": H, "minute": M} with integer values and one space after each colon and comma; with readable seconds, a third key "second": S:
{"hour": 7, "minute": 59}
